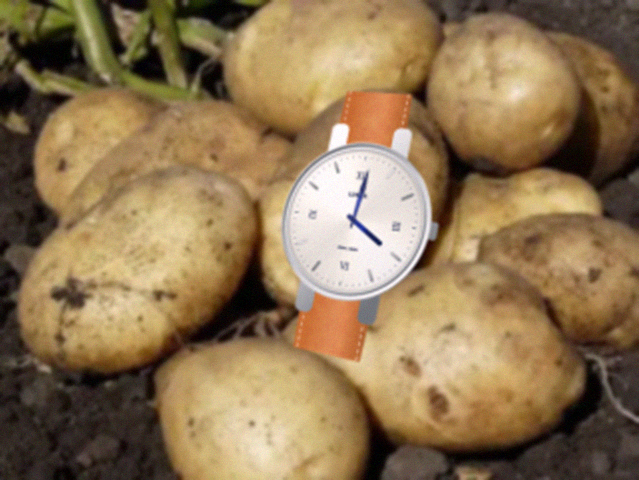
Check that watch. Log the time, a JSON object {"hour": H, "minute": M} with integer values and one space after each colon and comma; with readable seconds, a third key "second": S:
{"hour": 4, "minute": 1}
